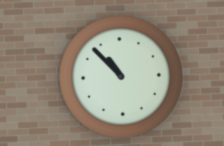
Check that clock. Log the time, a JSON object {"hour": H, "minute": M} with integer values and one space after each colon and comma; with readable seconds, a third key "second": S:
{"hour": 10, "minute": 53}
